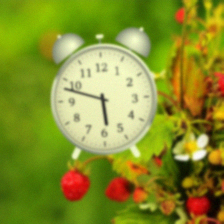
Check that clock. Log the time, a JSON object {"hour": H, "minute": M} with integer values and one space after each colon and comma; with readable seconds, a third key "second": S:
{"hour": 5, "minute": 48}
